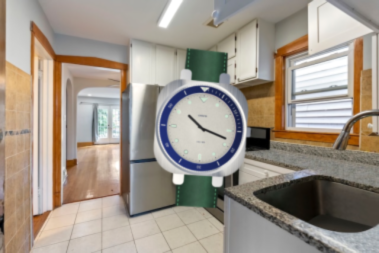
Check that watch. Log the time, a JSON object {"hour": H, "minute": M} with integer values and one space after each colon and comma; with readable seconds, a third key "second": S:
{"hour": 10, "minute": 18}
